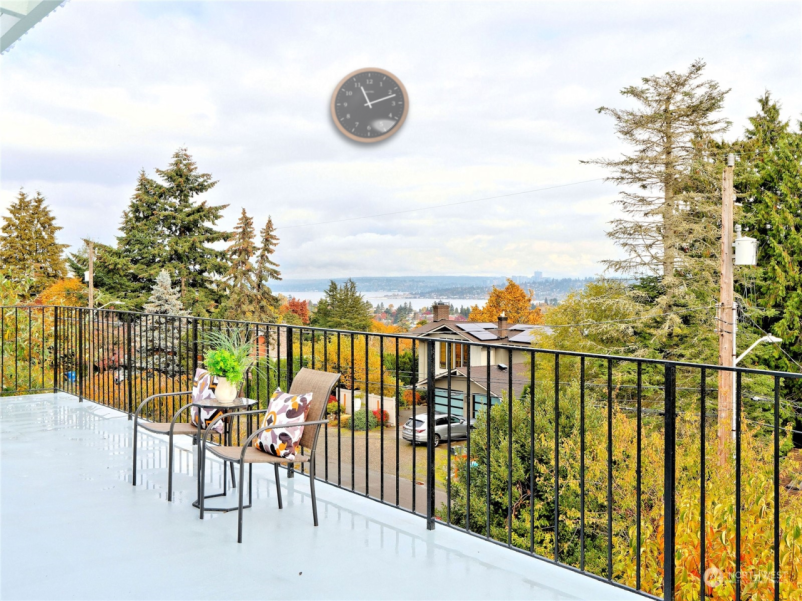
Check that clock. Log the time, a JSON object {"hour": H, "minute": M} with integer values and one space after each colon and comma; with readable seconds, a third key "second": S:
{"hour": 11, "minute": 12}
